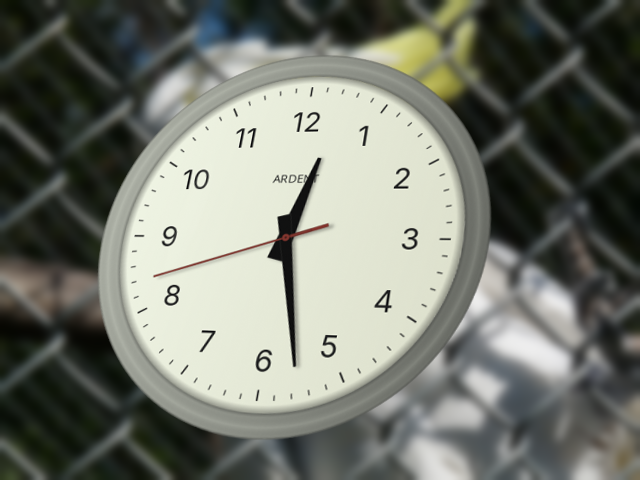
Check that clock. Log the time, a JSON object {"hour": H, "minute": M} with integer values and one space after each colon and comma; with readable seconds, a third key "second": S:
{"hour": 12, "minute": 27, "second": 42}
